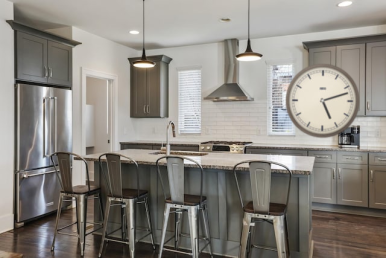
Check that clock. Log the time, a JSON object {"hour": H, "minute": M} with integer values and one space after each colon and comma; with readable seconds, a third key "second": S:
{"hour": 5, "minute": 12}
